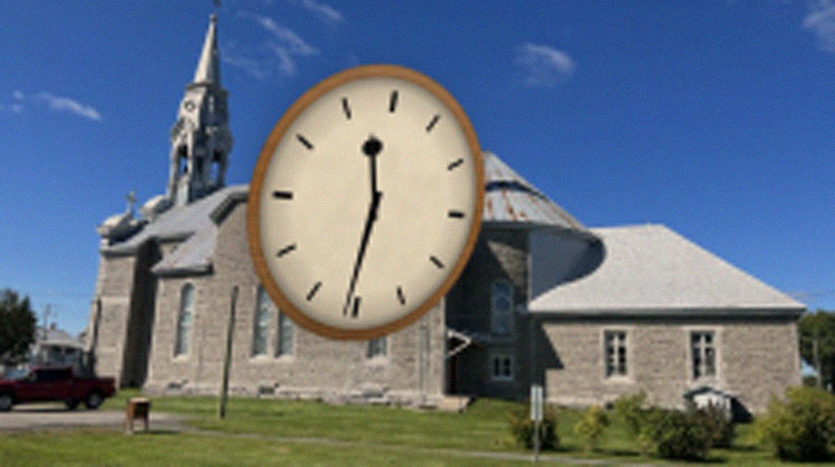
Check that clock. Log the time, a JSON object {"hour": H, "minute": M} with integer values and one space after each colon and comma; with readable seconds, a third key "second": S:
{"hour": 11, "minute": 31}
